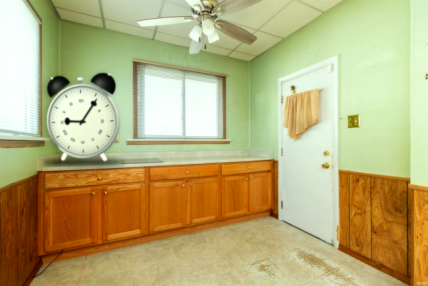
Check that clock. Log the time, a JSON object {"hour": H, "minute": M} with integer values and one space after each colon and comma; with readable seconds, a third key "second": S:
{"hour": 9, "minute": 6}
